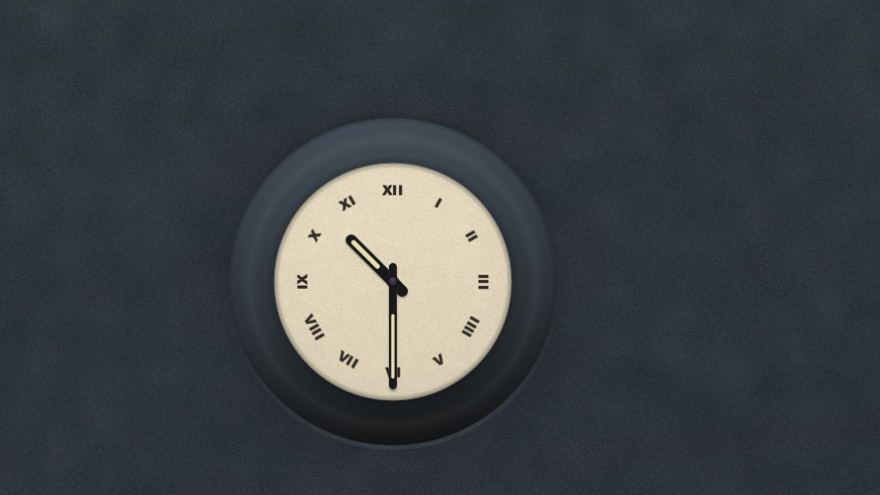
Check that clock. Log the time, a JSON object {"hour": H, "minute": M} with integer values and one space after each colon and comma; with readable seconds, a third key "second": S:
{"hour": 10, "minute": 30}
